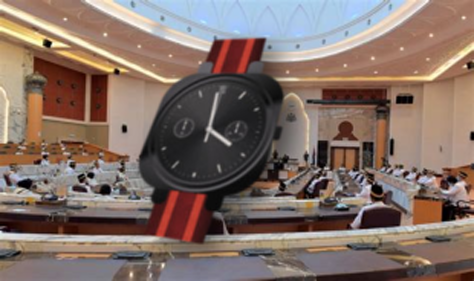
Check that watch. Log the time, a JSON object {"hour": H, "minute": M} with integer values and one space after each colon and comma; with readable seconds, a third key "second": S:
{"hour": 3, "minute": 59}
